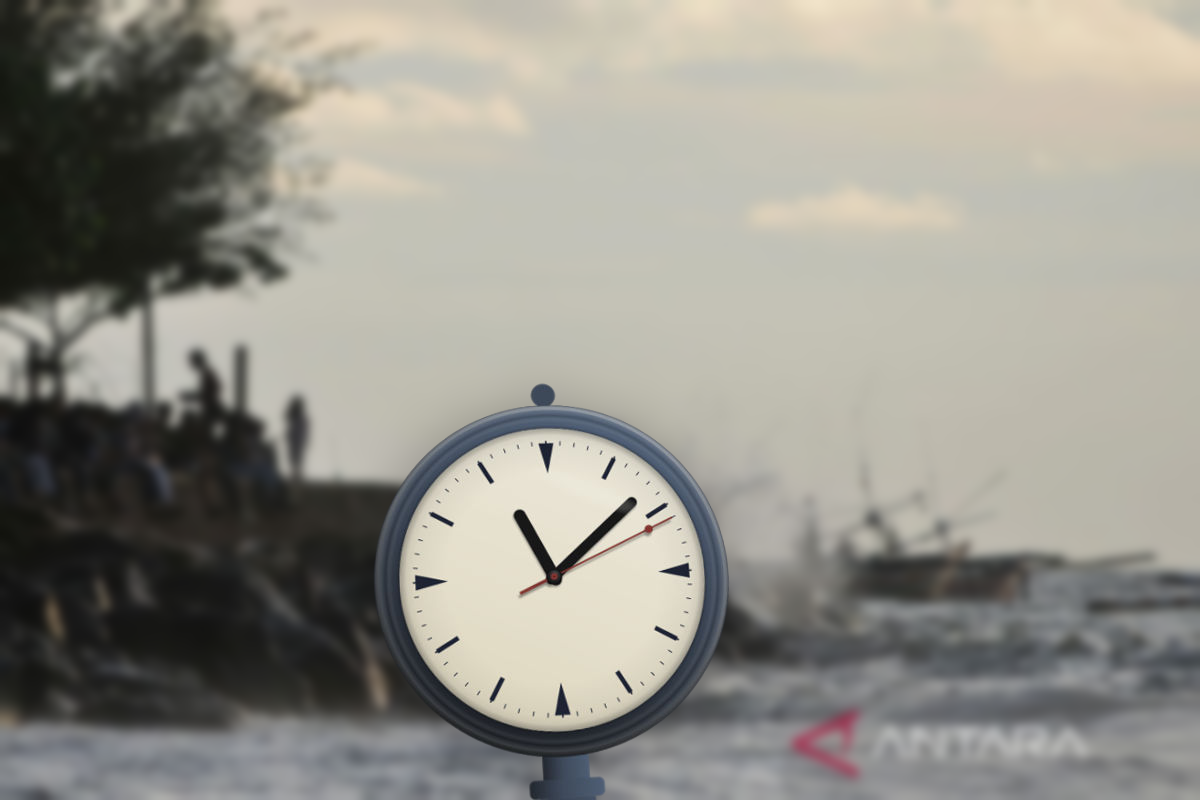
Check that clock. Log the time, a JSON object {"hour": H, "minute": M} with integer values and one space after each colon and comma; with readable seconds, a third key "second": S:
{"hour": 11, "minute": 8, "second": 11}
